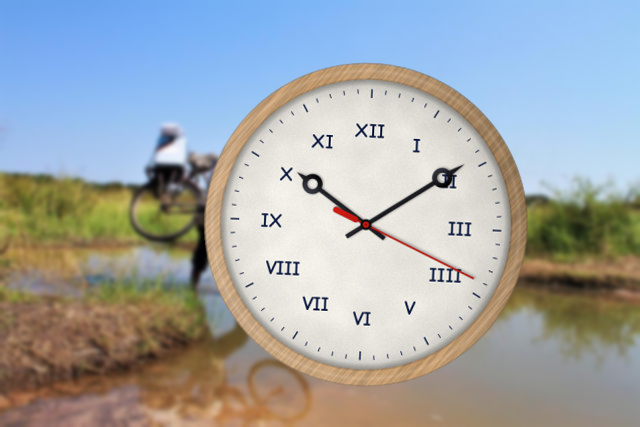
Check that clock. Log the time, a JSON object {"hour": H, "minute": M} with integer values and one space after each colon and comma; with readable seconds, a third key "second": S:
{"hour": 10, "minute": 9, "second": 19}
